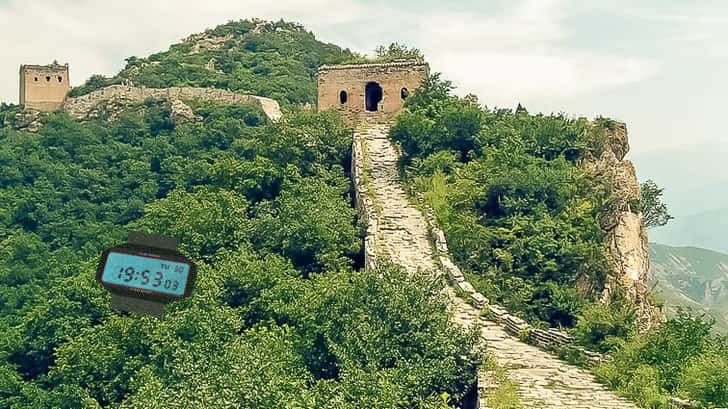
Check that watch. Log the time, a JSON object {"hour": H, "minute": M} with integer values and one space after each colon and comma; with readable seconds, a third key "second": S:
{"hour": 19, "minute": 53, "second": 3}
